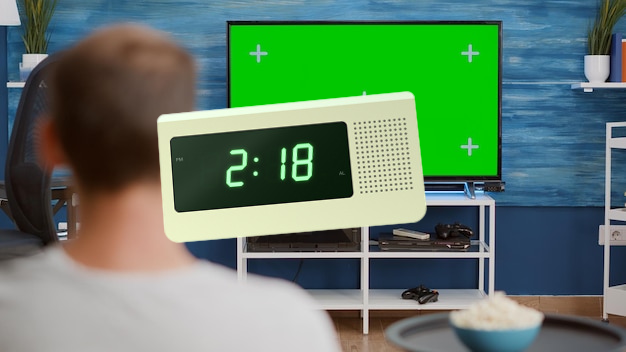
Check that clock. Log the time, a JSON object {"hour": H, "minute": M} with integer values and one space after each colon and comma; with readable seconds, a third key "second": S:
{"hour": 2, "minute": 18}
